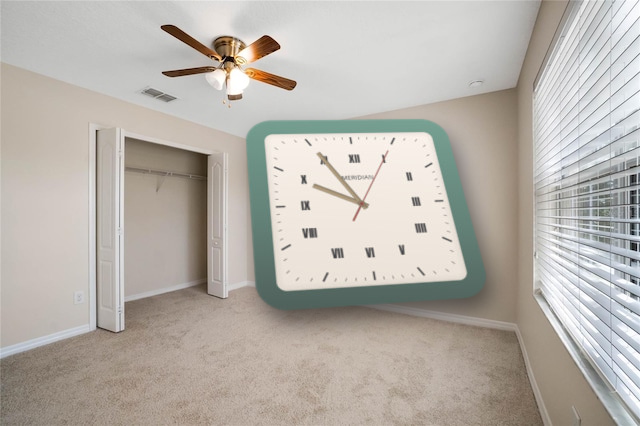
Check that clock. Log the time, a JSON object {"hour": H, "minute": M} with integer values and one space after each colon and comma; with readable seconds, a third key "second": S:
{"hour": 9, "minute": 55, "second": 5}
